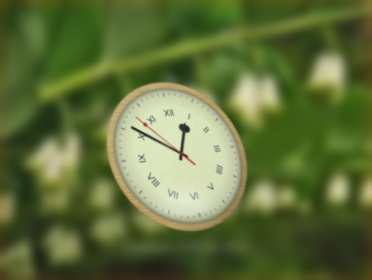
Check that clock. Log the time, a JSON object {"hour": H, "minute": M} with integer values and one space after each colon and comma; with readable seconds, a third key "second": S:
{"hour": 12, "minute": 50, "second": 53}
